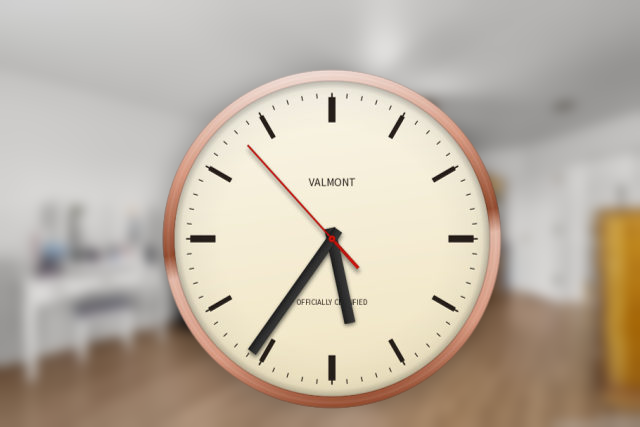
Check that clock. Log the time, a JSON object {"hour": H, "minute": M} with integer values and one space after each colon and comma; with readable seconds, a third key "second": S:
{"hour": 5, "minute": 35, "second": 53}
